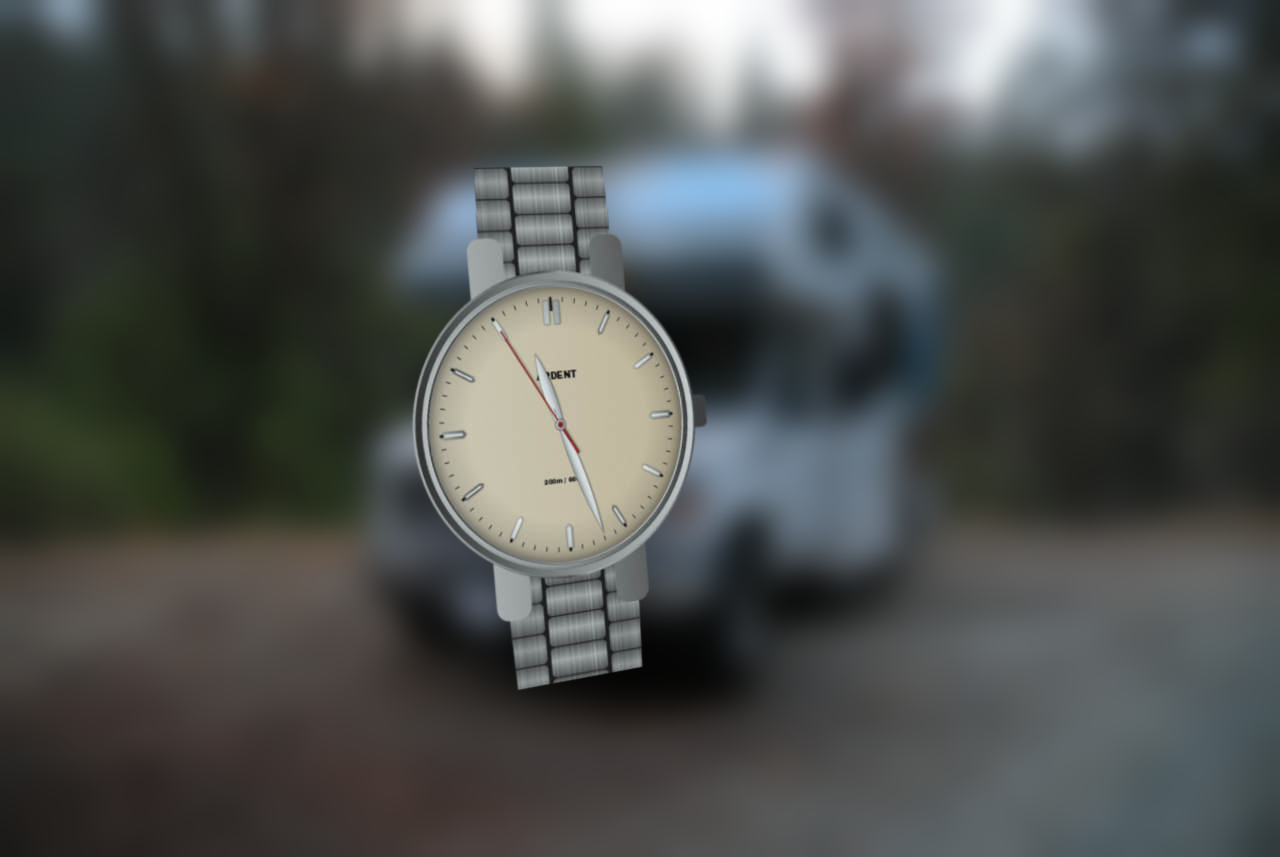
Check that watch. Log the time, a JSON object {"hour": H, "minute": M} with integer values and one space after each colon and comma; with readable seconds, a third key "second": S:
{"hour": 11, "minute": 26, "second": 55}
